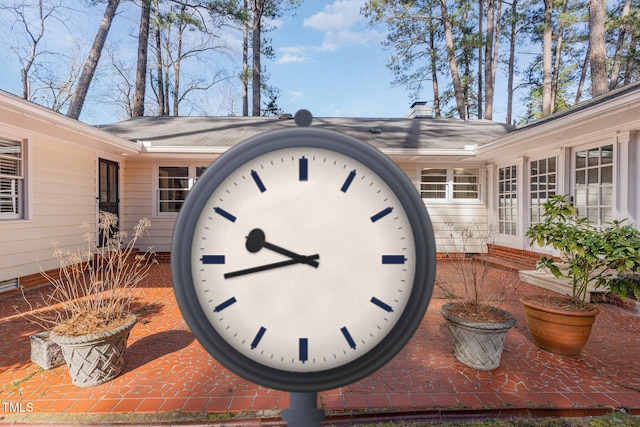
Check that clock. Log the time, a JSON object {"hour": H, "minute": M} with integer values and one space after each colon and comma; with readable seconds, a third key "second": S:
{"hour": 9, "minute": 43}
